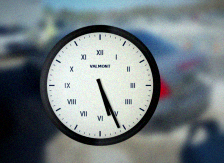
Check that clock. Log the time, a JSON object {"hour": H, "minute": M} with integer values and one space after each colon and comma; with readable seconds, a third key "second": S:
{"hour": 5, "minute": 26}
